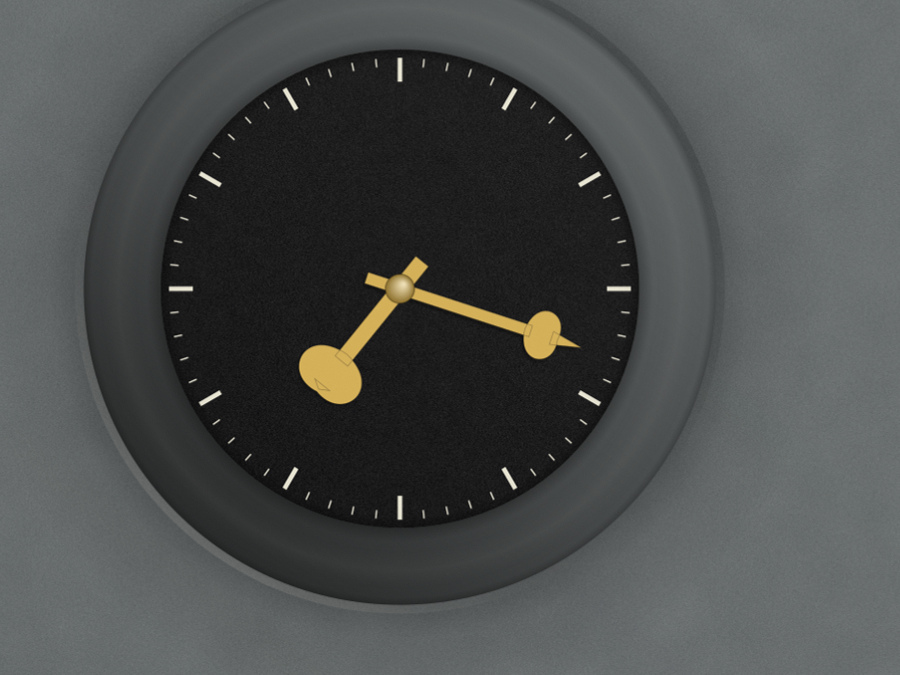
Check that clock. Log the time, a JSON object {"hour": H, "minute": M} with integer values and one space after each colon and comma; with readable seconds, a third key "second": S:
{"hour": 7, "minute": 18}
